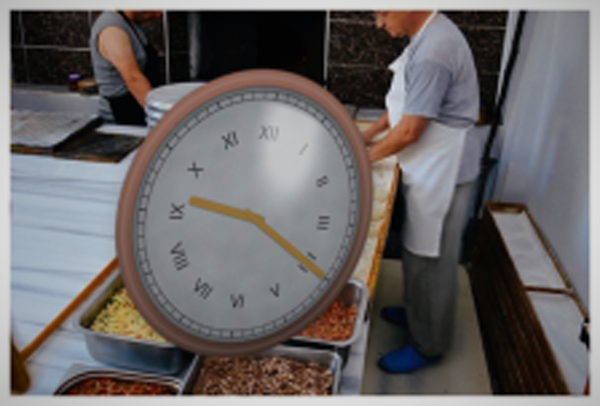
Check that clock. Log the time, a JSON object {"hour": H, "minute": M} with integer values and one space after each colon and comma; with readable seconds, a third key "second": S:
{"hour": 9, "minute": 20}
